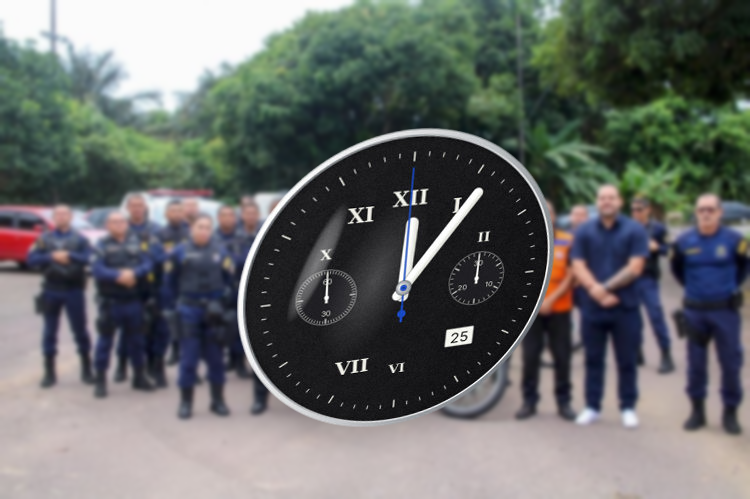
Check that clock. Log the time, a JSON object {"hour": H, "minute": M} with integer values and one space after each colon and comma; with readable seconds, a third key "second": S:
{"hour": 12, "minute": 6}
